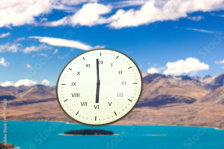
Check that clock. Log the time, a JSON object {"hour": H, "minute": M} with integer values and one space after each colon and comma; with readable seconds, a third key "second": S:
{"hour": 5, "minute": 59}
